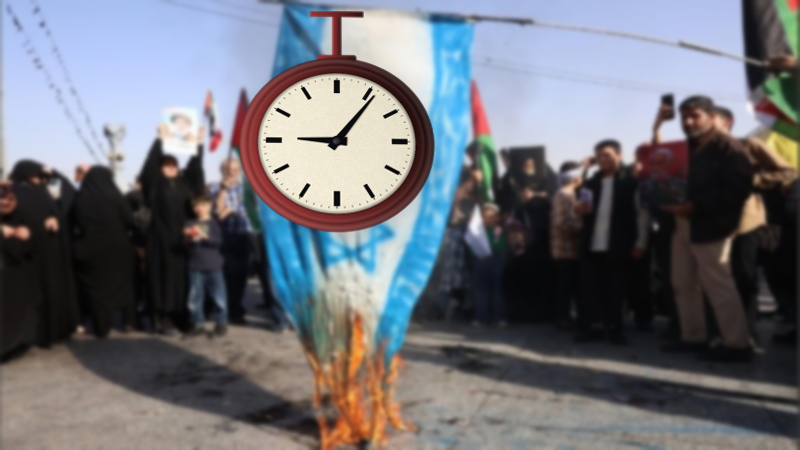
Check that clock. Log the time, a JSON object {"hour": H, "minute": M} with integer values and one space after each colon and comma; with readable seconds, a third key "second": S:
{"hour": 9, "minute": 6}
